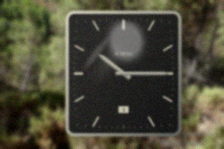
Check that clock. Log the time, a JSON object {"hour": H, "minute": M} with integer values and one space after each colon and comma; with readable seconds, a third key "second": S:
{"hour": 10, "minute": 15}
